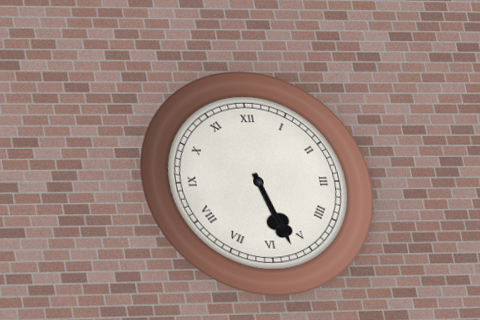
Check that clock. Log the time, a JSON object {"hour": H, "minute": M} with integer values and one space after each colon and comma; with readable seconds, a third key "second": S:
{"hour": 5, "minute": 27}
